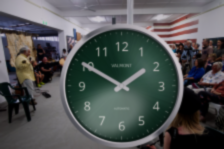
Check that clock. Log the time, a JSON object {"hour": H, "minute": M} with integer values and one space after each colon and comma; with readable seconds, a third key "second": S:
{"hour": 1, "minute": 50}
